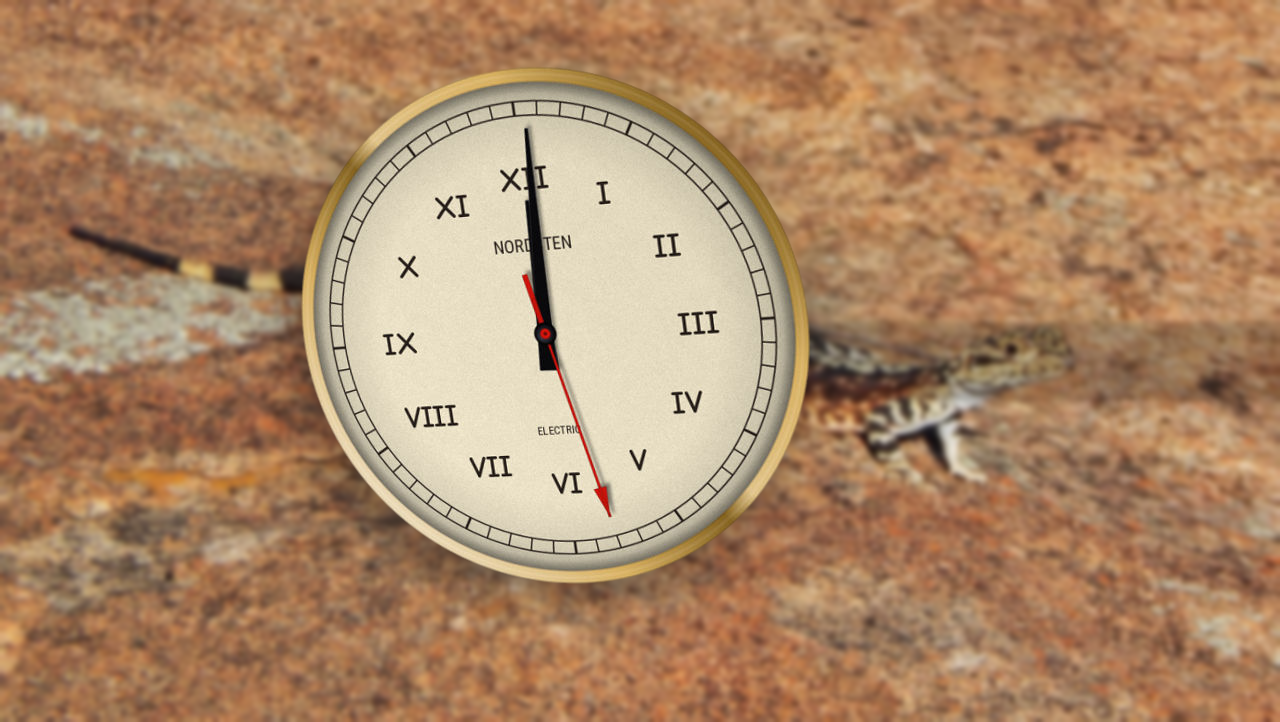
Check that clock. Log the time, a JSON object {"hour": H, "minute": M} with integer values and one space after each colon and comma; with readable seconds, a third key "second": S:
{"hour": 12, "minute": 0, "second": 28}
